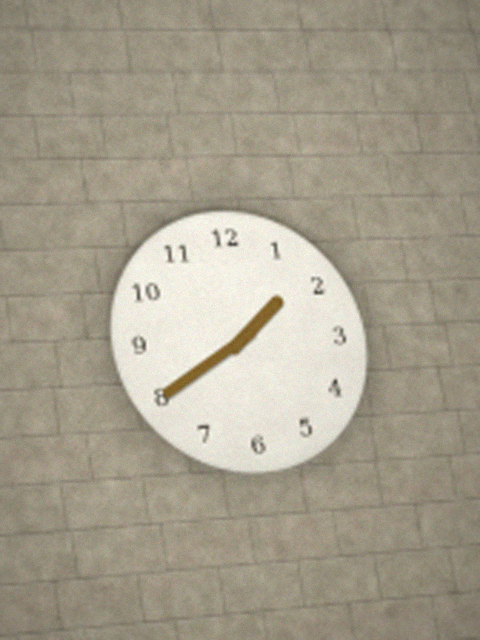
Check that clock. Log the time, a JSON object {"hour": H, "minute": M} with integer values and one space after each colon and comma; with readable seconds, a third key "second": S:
{"hour": 1, "minute": 40}
